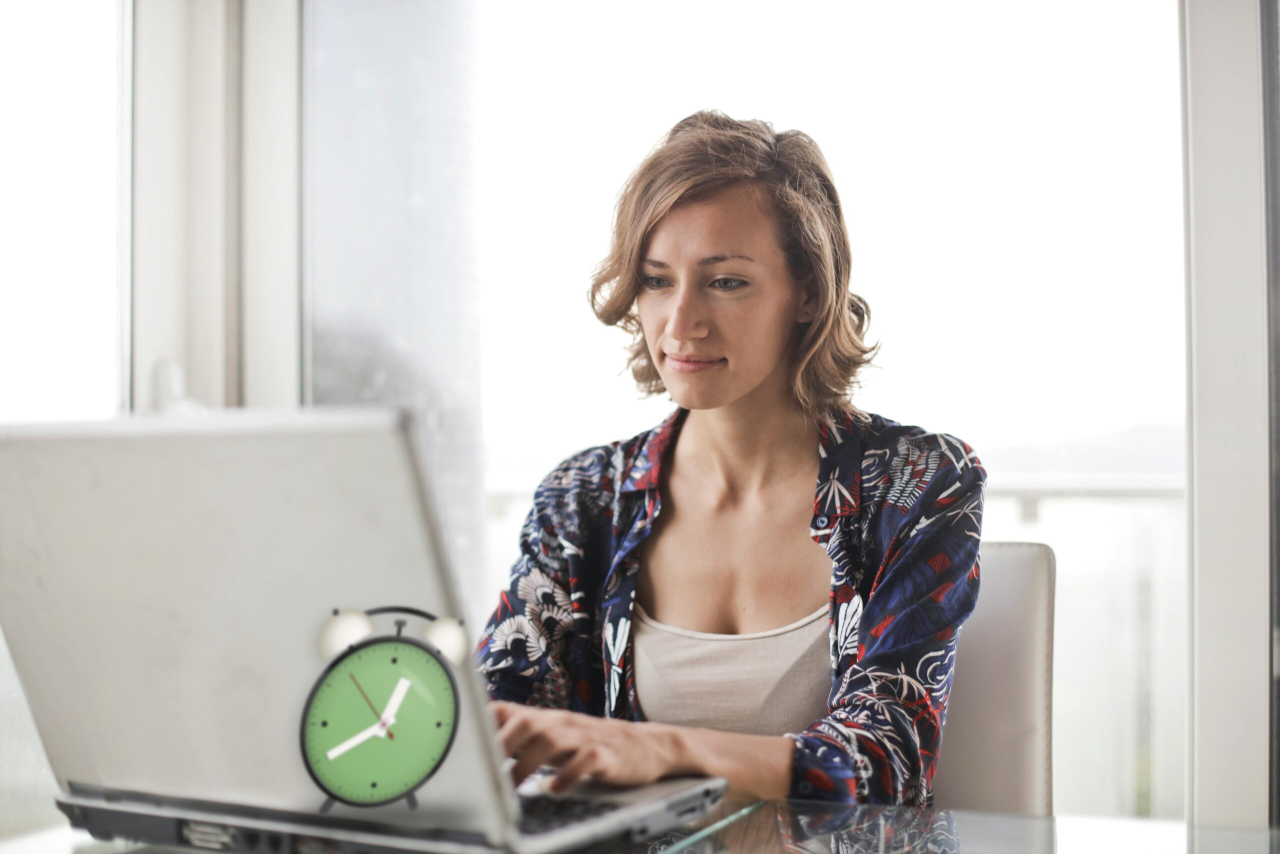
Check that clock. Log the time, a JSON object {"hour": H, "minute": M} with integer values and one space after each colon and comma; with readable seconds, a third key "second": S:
{"hour": 12, "minute": 39, "second": 53}
